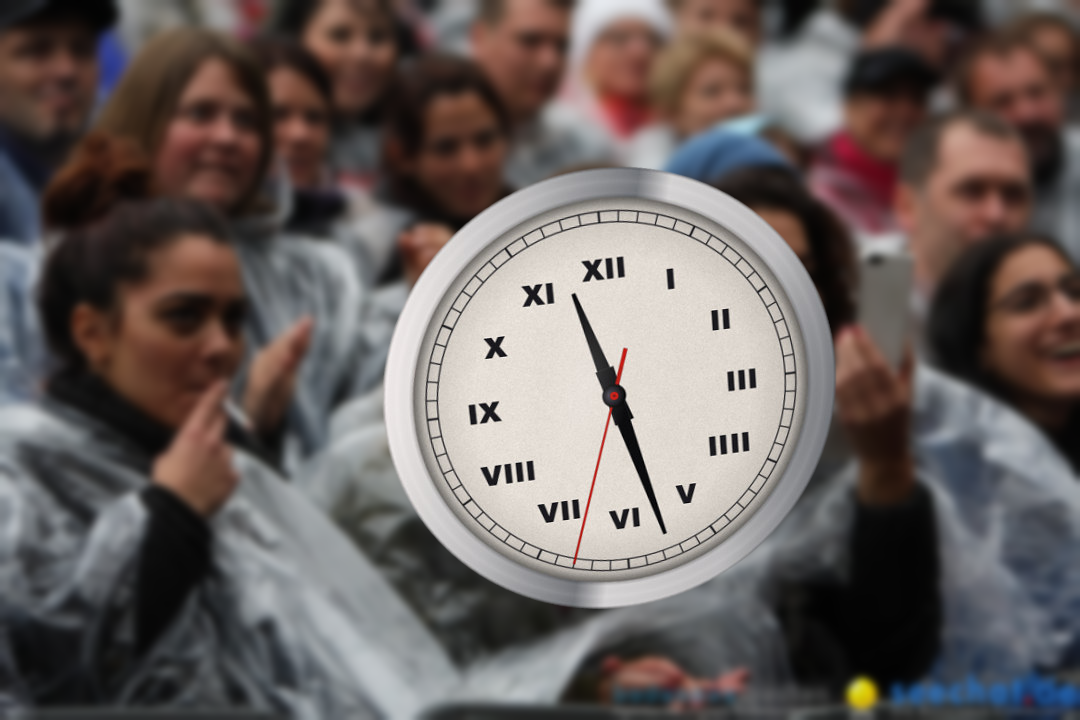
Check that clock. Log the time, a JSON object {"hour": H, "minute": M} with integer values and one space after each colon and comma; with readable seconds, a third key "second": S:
{"hour": 11, "minute": 27, "second": 33}
